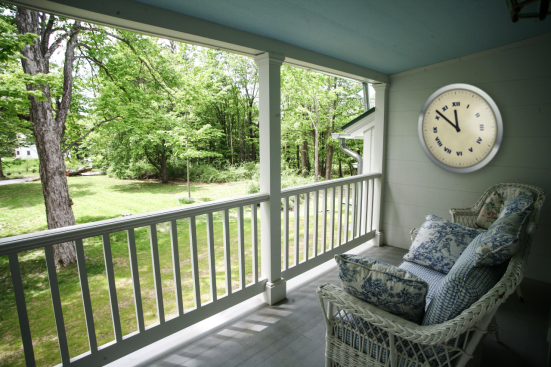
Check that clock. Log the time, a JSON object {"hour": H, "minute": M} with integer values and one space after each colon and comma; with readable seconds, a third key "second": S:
{"hour": 11, "minute": 52}
